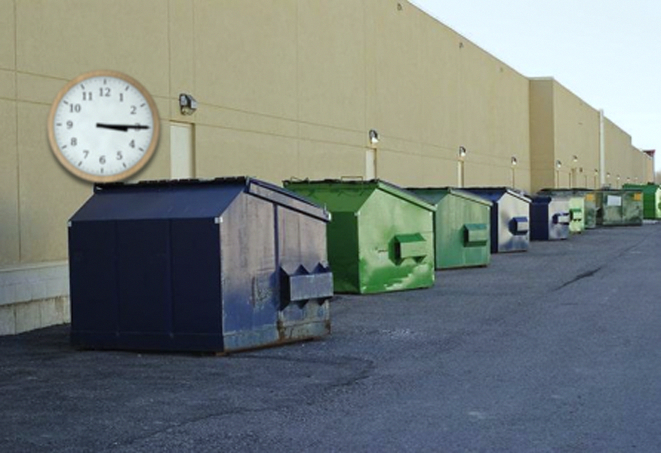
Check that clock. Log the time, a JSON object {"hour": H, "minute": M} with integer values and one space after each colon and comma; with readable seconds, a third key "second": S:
{"hour": 3, "minute": 15}
